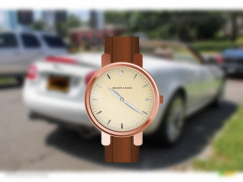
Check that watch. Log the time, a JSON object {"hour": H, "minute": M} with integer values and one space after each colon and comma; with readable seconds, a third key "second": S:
{"hour": 10, "minute": 21}
